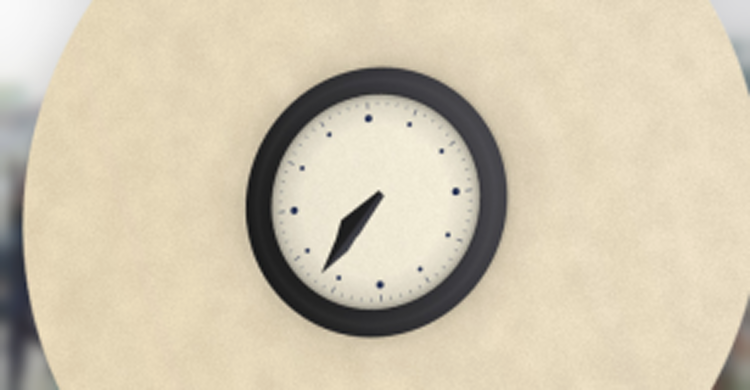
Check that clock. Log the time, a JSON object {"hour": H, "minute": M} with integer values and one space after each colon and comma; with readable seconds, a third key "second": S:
{"hour": 7, "minute": 37}
